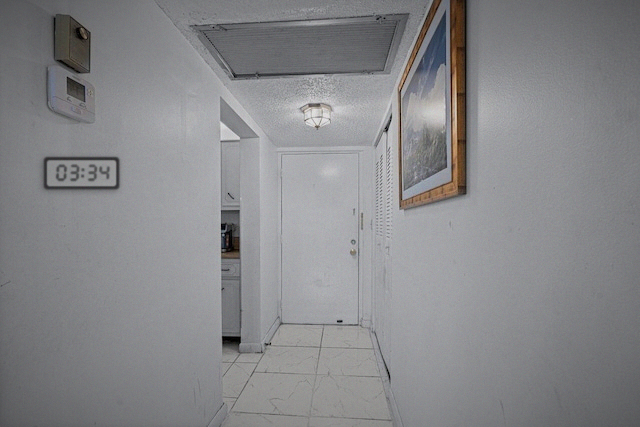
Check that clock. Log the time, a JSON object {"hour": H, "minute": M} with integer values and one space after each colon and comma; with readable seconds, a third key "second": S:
{"hour": 3, "minute": 34}
